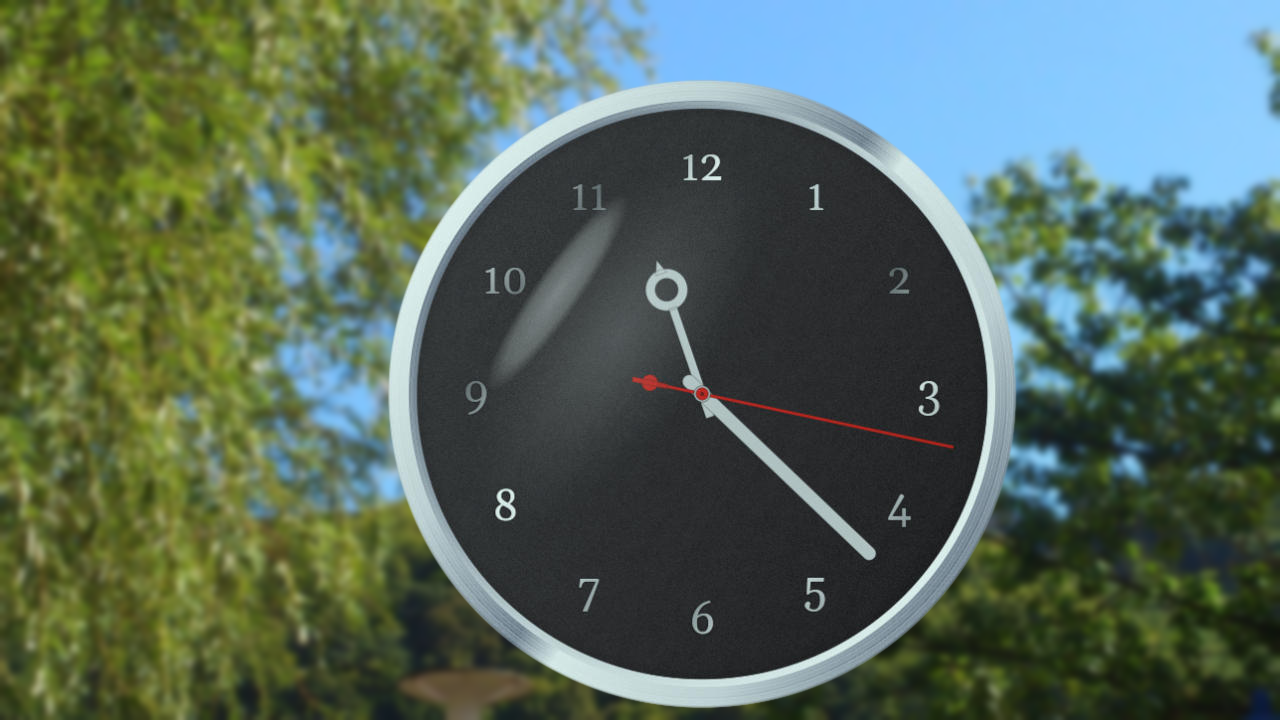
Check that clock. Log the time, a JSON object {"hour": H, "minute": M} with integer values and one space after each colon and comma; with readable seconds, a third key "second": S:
{"hour": 11, "minute": 22, "second": 17}
